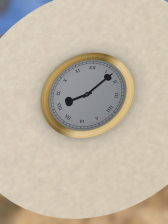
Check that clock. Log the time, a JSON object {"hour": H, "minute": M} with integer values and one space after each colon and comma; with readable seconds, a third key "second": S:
{"hour": 8, "minute": 7}
